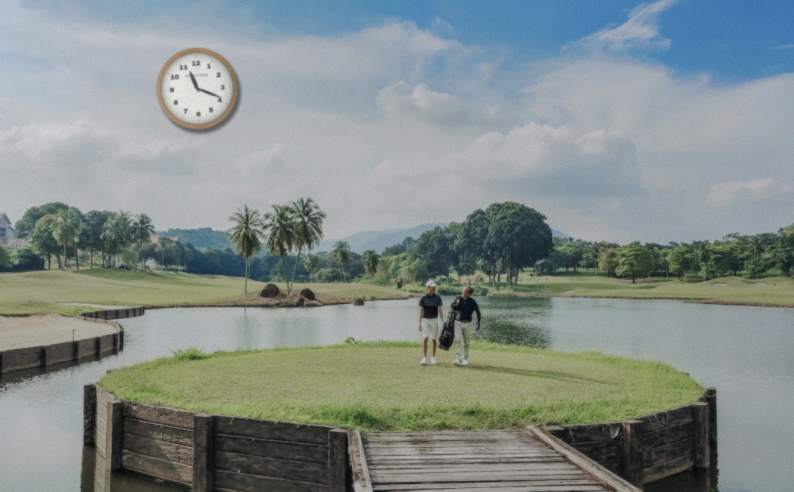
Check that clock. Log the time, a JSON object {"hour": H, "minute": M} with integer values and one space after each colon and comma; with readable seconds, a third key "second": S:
{"hour": 11, "minute": 19}
